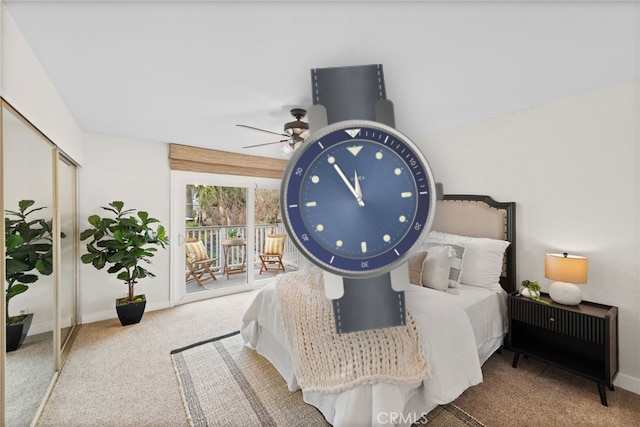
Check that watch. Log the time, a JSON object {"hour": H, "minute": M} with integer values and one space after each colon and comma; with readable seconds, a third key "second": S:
{"hour": 11, "minute": 55}
